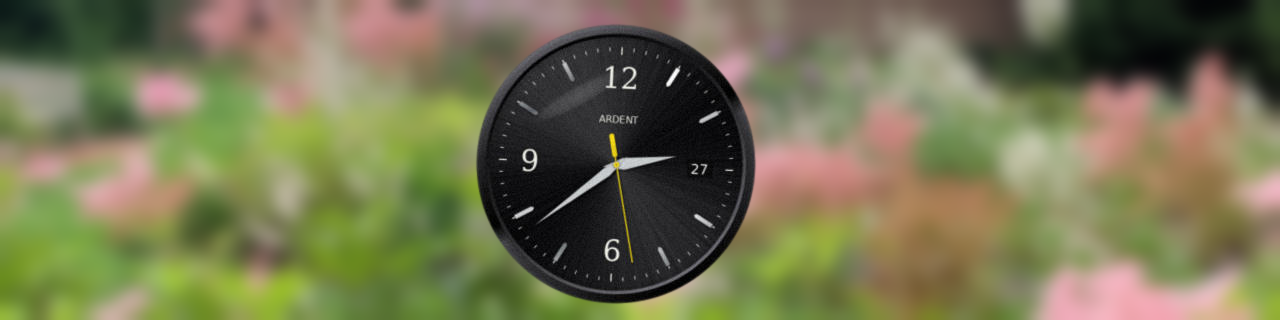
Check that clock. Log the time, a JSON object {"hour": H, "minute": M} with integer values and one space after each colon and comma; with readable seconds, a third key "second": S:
{"hour": 2, "minute": 38, "second": 28}
